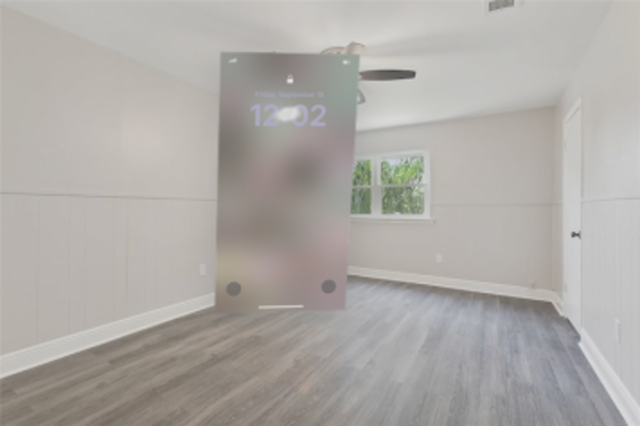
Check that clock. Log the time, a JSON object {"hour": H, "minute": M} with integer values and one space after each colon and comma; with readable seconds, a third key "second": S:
{"hour": 12, "minute": 2}
